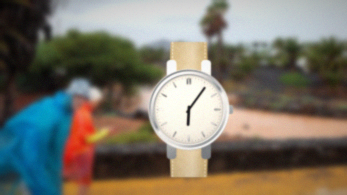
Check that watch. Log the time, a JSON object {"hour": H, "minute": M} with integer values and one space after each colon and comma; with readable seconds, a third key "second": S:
{"hour": 6, "minute": 6}
